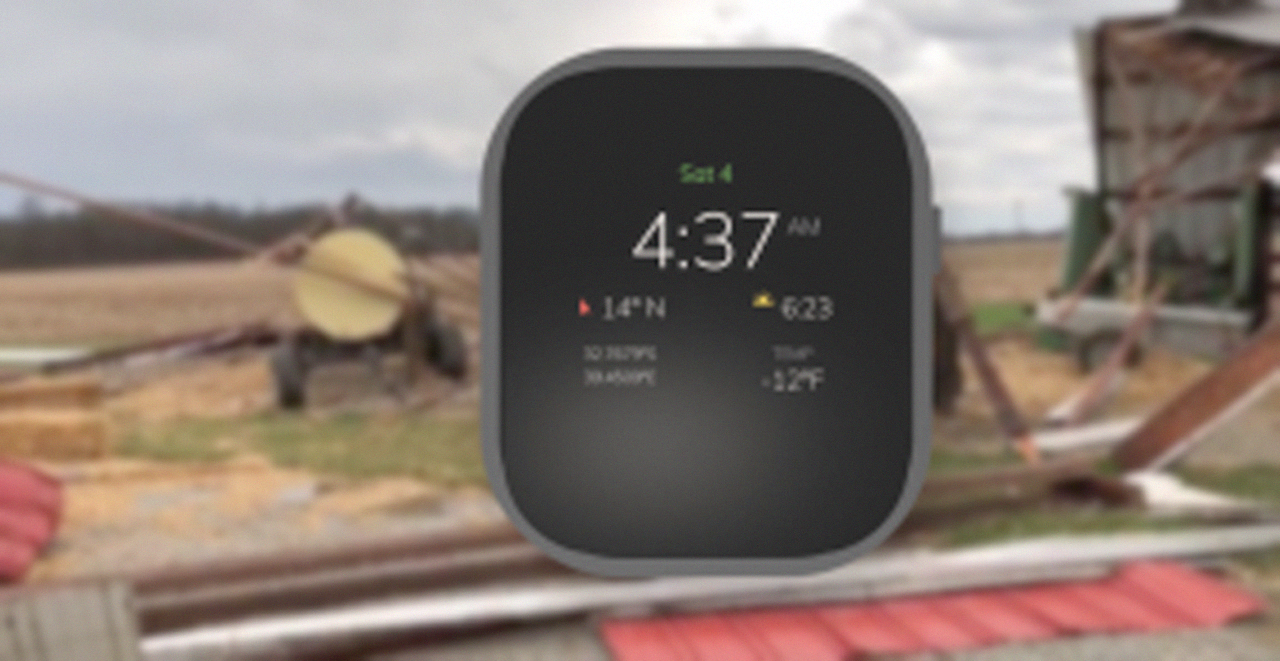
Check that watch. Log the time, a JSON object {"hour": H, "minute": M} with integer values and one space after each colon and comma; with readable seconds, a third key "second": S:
{"hour": 4, "minute": 37}
